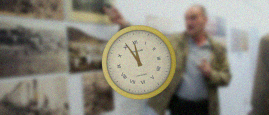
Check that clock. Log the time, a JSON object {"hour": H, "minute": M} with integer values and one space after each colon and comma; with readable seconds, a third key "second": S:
{"hour": 11, "minute": 56}
